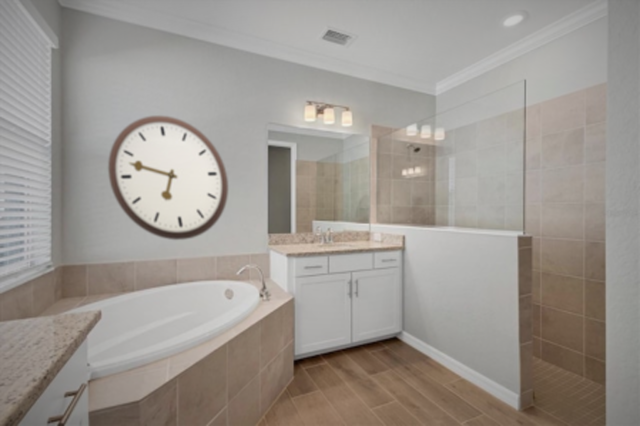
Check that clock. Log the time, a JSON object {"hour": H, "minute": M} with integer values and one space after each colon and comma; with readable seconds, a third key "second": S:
{"hour": 6, "minute": 48}
